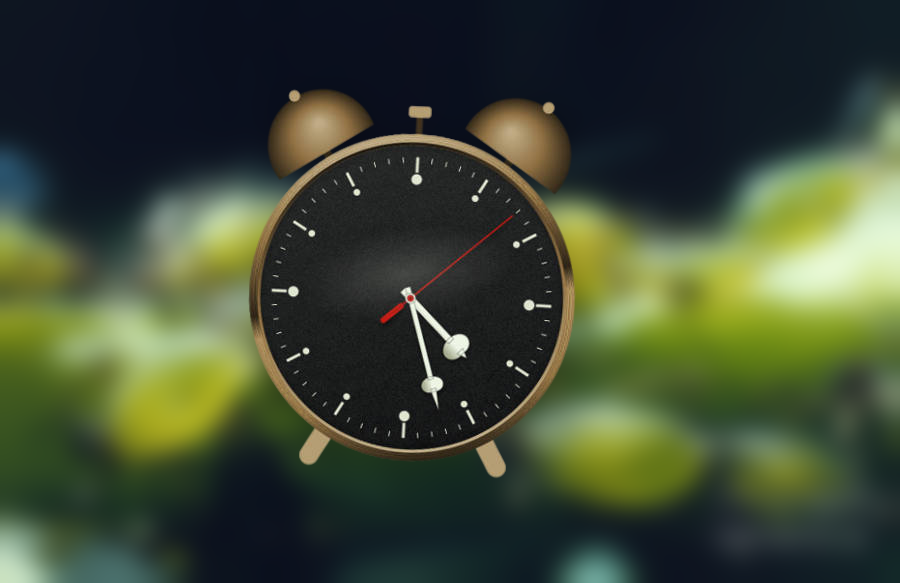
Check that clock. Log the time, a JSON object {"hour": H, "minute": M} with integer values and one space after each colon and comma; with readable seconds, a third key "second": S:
{"hour": 4, "minute": 27, "second": 8}
